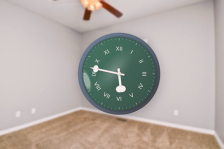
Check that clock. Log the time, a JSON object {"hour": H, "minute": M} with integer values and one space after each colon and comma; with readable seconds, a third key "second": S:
{"hour": 5, "minute": 47}
